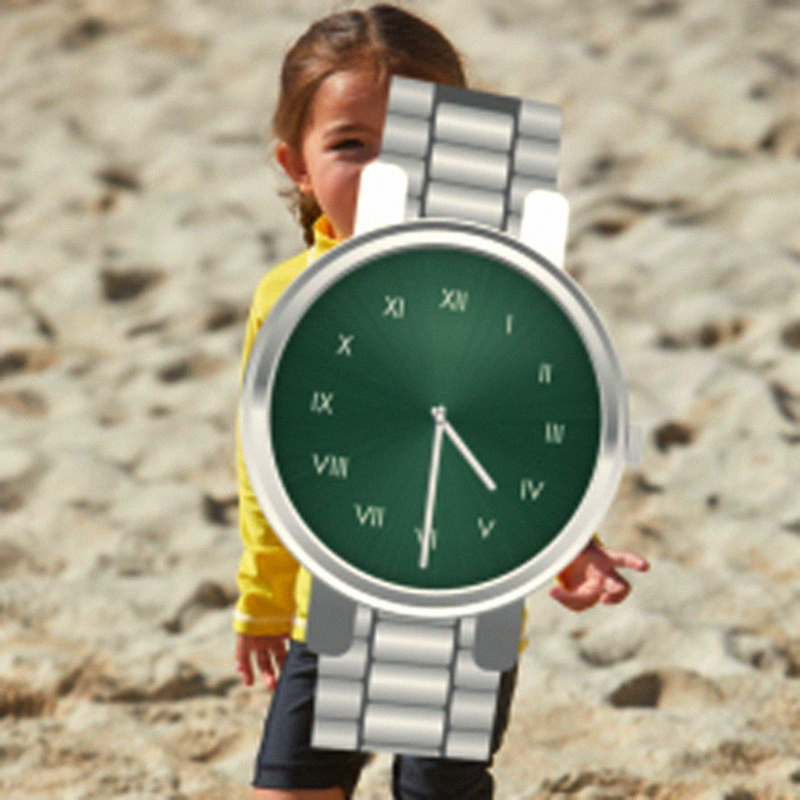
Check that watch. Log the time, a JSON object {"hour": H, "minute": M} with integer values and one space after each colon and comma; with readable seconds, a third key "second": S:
{"hour": 4, "minute": 30}
